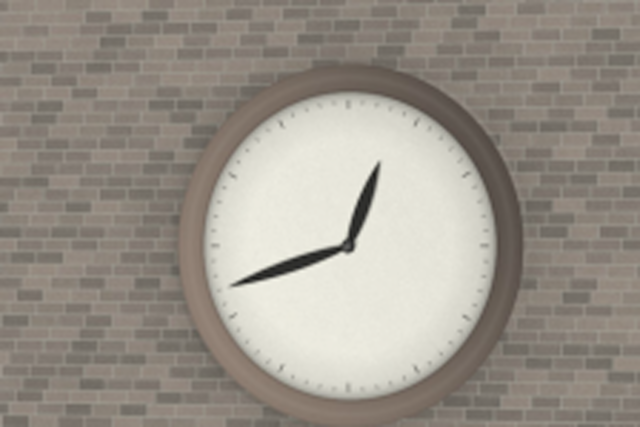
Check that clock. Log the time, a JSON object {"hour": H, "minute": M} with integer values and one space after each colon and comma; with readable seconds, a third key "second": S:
{"hour": 12, "minute": 42}
